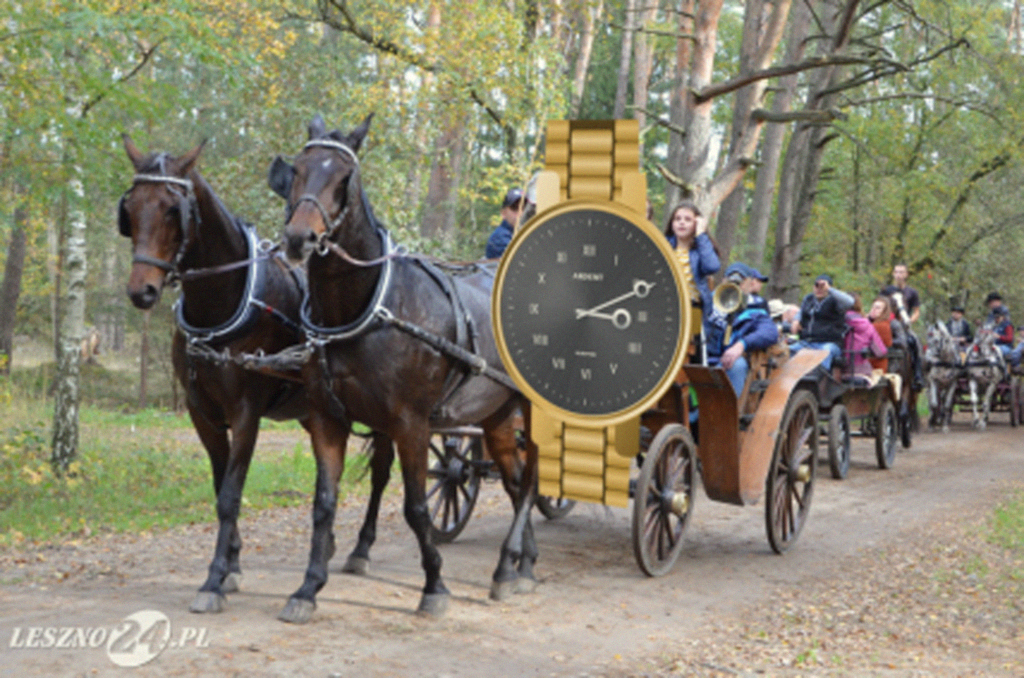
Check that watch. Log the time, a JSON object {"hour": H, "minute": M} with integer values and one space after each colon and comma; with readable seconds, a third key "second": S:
{"hour": 3, "minute": 11}
